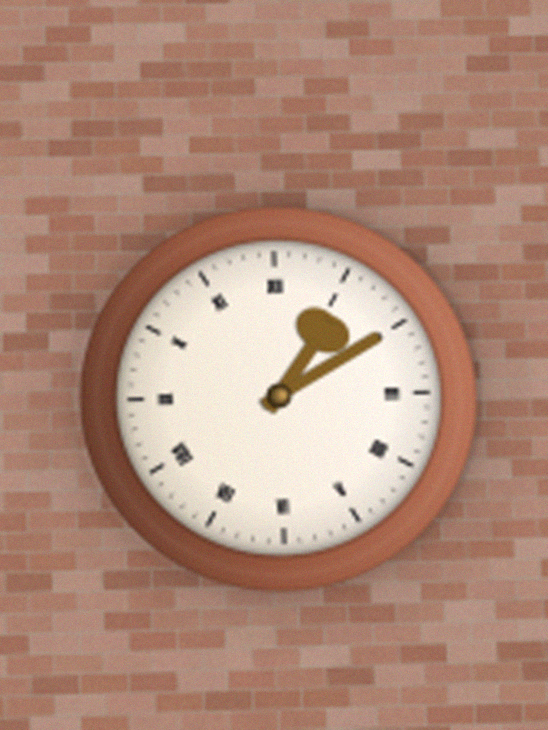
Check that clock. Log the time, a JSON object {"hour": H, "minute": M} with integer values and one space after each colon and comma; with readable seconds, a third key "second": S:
{"hour": 1, "minute": 10}
